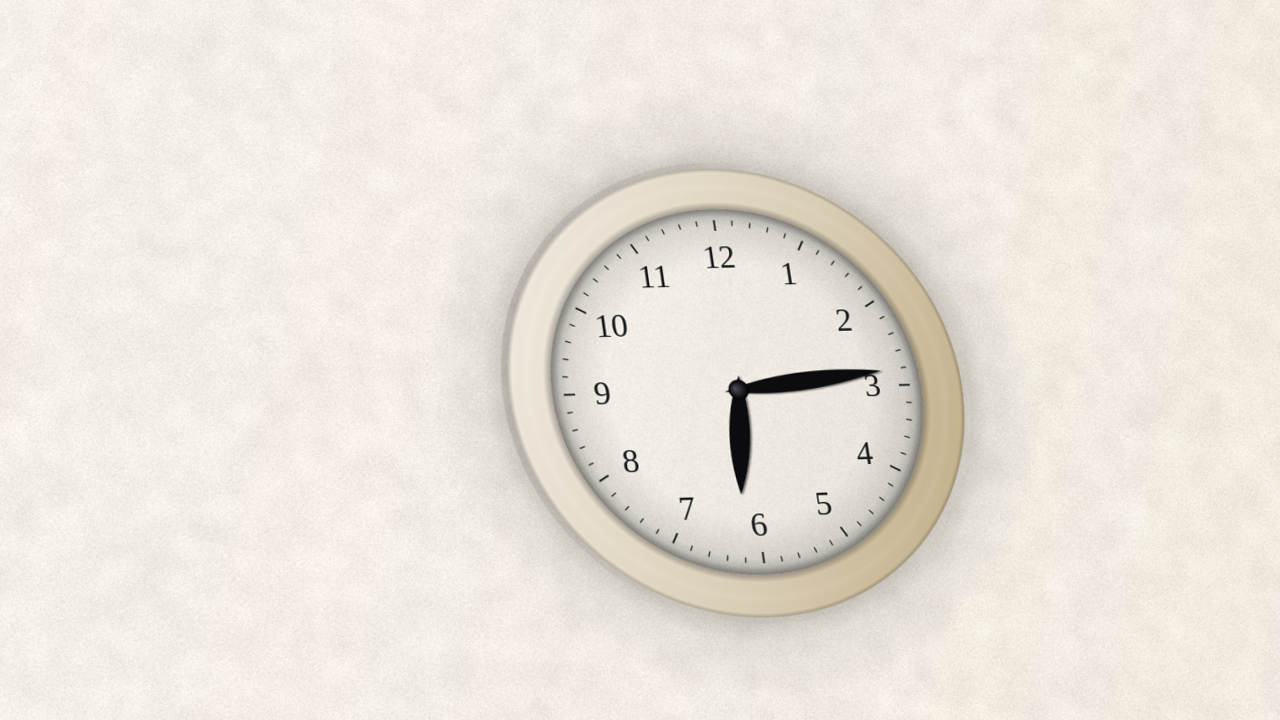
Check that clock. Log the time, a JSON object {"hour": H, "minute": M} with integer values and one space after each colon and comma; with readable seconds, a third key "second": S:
{"hour": 6, "minute": 14}
